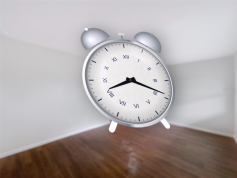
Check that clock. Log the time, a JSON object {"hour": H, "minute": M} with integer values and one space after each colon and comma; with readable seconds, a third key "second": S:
{"hour": 8, "minute": 19}
